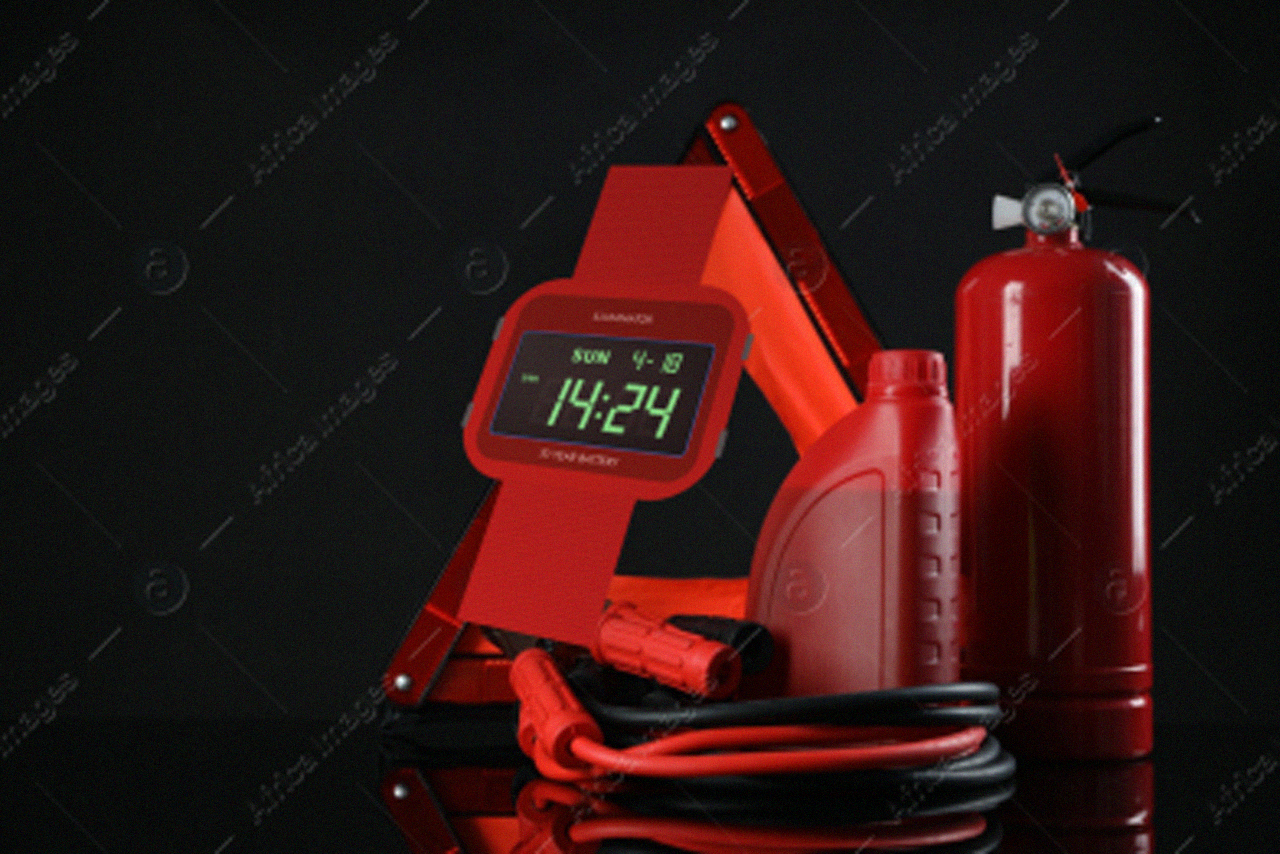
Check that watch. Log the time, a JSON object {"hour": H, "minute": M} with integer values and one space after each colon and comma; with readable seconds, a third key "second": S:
{"hour": 14, "minute": 24}
